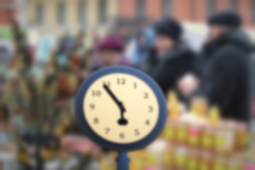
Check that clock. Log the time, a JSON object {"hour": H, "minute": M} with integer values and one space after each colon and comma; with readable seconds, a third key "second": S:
{"hour": 5, "minute": 54}
